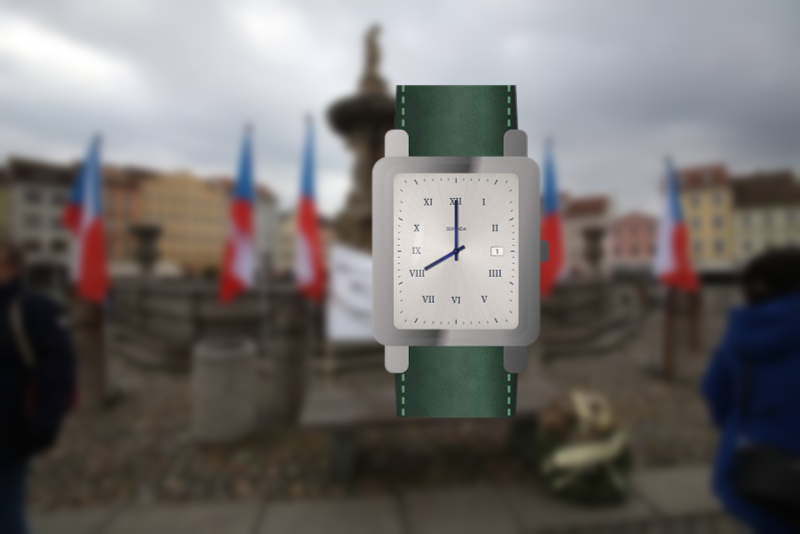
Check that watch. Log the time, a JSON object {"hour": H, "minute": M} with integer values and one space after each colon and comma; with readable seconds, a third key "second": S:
{"hour": 8, "minute": 0}
